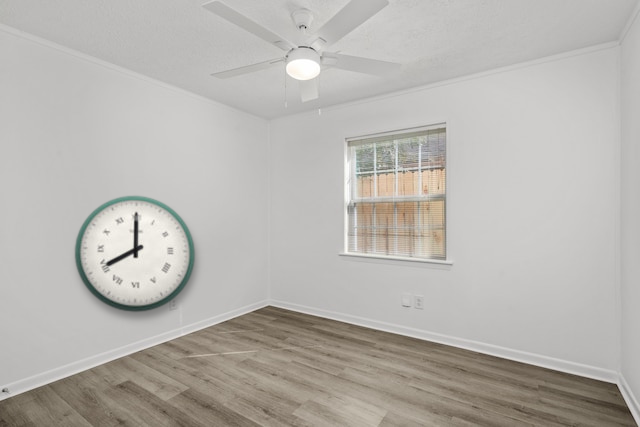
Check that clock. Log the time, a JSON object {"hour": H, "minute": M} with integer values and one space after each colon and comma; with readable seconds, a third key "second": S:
{"hour": 8, "minute": 0}
